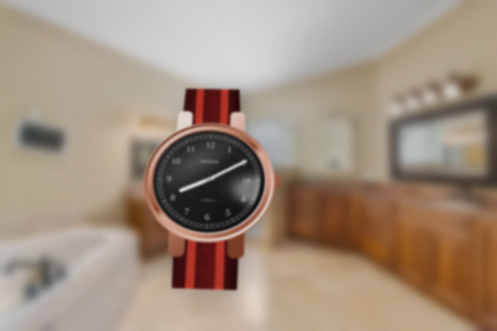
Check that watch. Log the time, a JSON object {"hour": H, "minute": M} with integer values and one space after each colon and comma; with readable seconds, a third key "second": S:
{"hour": 8, "minute": 10}
